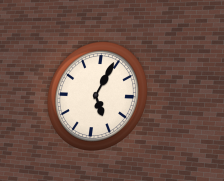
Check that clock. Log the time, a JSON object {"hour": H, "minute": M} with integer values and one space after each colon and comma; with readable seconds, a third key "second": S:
{"hour": 5, "minute": 4}
